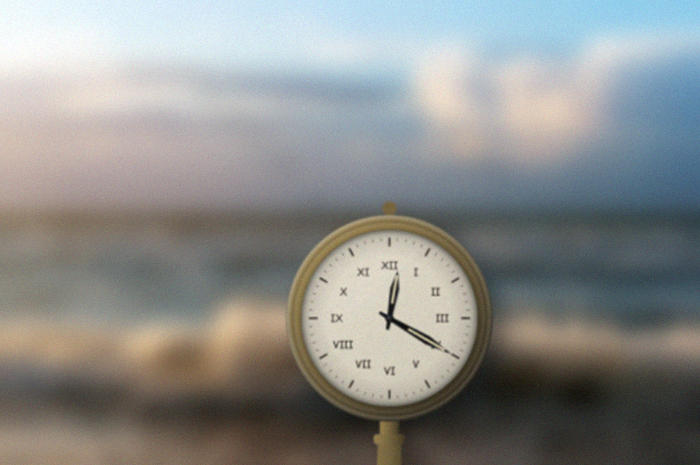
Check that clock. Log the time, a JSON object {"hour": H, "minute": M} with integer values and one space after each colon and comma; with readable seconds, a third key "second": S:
{"hour": 12, "minute": 20}
